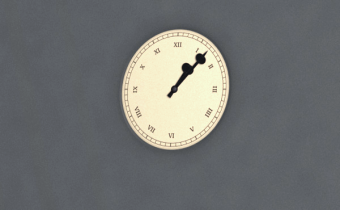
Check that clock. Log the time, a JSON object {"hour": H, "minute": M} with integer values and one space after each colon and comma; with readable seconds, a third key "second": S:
{"hour": 1, "minute": 7}
